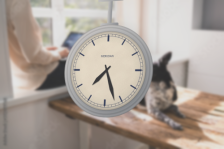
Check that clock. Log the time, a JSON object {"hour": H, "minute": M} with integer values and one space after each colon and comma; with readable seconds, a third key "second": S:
{"hour": 7, "minute": 27}
